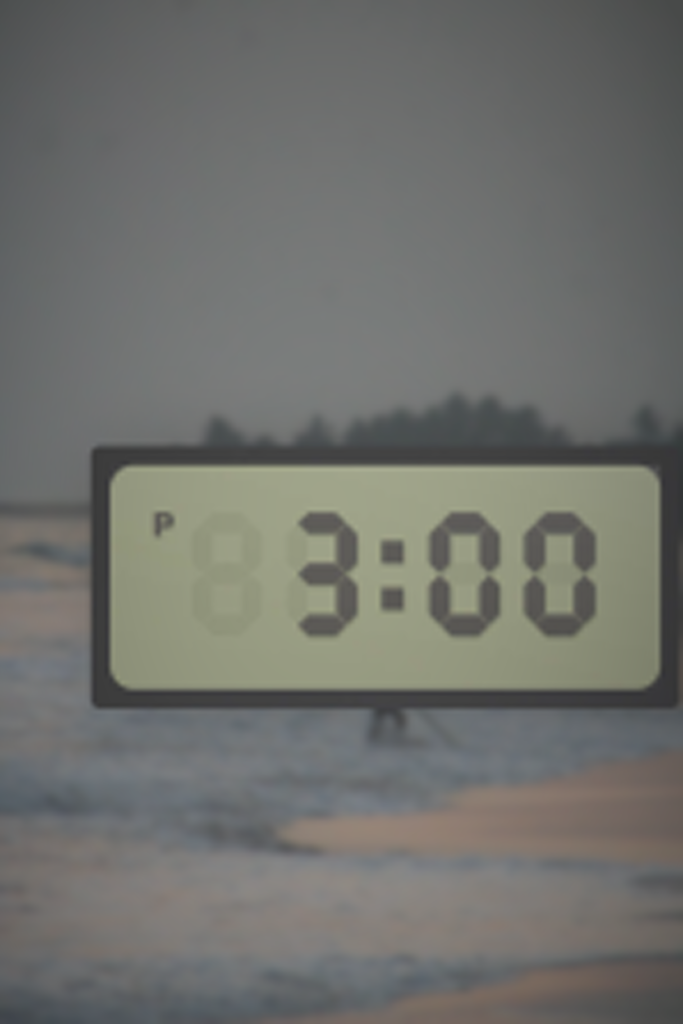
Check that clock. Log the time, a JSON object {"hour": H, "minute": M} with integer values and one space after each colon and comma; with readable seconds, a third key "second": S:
{"hour": 3, "minute": 0}
